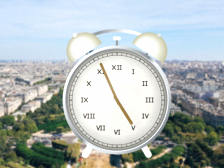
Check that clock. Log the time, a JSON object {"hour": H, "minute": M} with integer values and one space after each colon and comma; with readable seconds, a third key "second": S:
{"hour": 4, "minute": 56}
